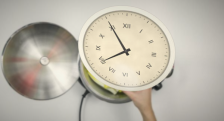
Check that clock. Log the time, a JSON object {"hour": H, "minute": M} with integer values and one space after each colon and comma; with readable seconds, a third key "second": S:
{"hour": 7, "minute": 55}
